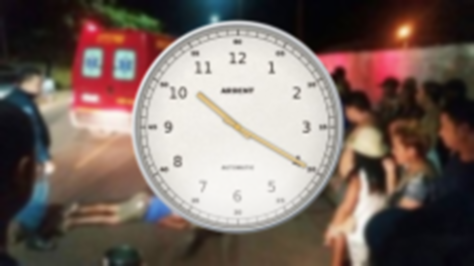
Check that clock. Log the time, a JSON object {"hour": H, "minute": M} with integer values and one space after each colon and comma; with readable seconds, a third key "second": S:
{"hour": 10, "minute": 20}
